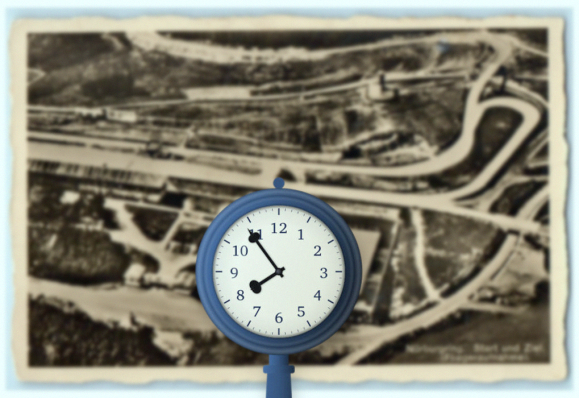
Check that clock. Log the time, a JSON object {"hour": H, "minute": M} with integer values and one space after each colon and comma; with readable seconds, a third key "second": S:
{"hour": 7, "minute": 54}
